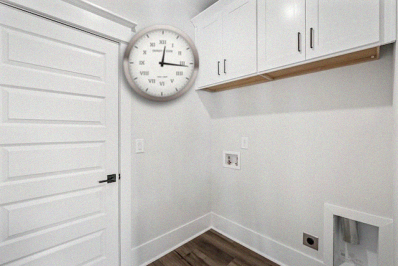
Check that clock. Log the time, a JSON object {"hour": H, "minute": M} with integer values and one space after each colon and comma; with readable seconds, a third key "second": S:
{"hour": 12, "minute": 16}
